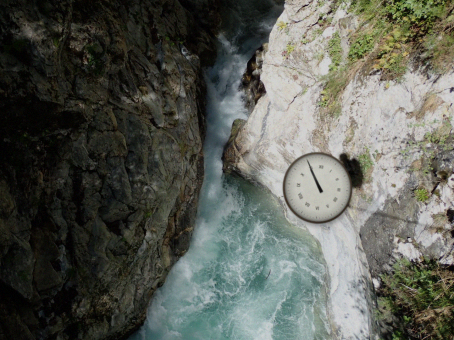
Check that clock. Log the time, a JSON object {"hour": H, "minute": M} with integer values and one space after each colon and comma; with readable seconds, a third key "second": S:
{"hour": 10, "minute": 55}
